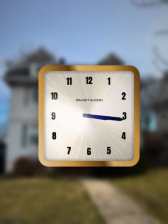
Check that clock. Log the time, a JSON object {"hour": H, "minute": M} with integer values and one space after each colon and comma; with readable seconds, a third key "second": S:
{"hour": 3, "minute": 16}
